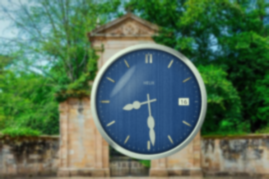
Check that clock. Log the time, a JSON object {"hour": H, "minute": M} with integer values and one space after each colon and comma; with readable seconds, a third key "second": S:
{"hour": 8, "minute": 29}
